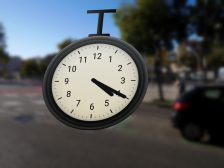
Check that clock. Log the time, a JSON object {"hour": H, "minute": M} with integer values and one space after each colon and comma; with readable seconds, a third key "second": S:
{"hour": 4, "minute": 20}
